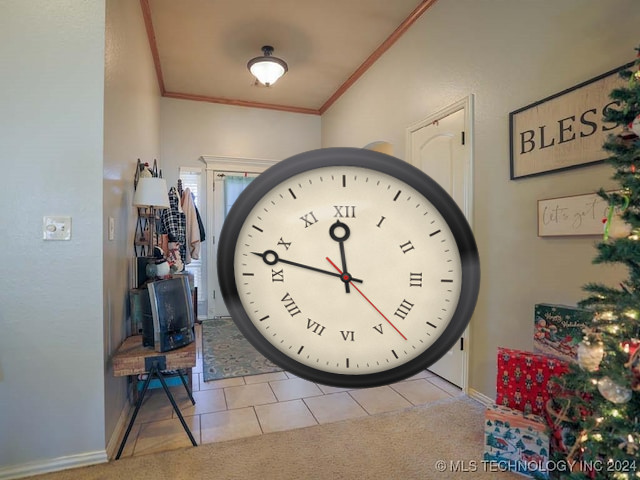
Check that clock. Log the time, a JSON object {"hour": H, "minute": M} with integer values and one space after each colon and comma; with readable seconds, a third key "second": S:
{"hour": 11, "minute": 47, "second": 23}
